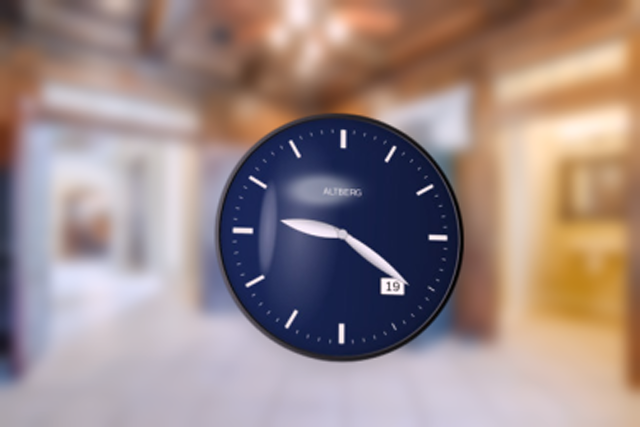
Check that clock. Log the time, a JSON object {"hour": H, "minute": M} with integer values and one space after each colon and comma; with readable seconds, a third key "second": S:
{"hour": 9, "minute": 21}
